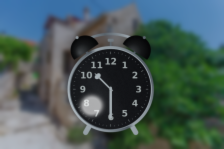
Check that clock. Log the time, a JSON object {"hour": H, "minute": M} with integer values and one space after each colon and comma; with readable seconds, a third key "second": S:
{"hour": 10, "minute": 30}
